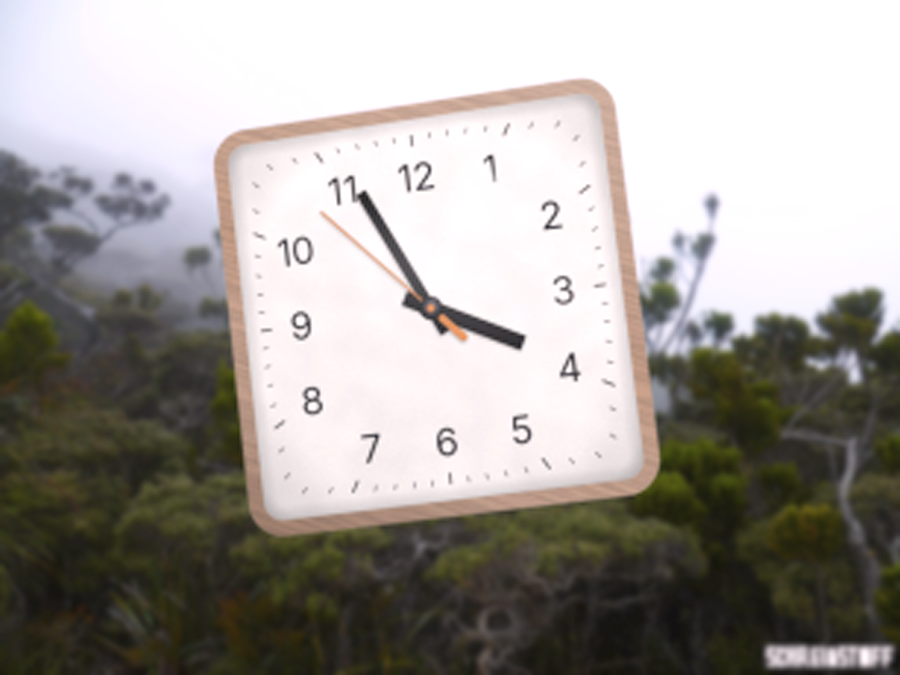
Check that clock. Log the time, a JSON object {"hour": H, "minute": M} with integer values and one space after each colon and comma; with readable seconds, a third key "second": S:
{"hour": 3, "minute": 55, "second": 53}
